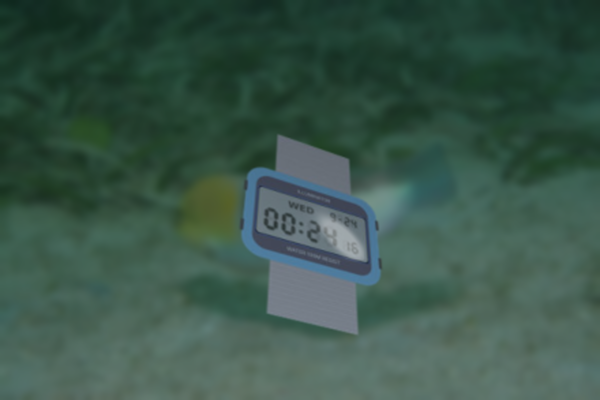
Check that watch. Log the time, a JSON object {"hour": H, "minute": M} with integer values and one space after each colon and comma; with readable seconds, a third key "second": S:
{"hour": 0, "minute": 24, "second": 16}
